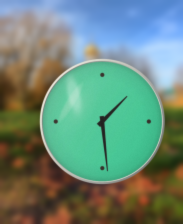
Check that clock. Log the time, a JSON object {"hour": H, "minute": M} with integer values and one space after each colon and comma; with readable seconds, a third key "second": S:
{"hour": 1, "minute": 29}
